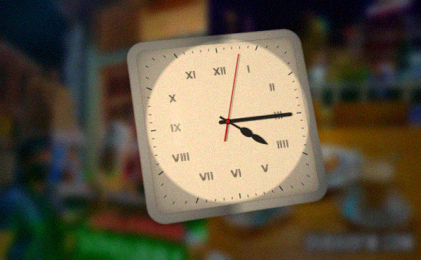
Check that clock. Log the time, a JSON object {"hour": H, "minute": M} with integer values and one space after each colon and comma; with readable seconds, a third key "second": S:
{"hour": 4, "minute": 15, "second": 3}
